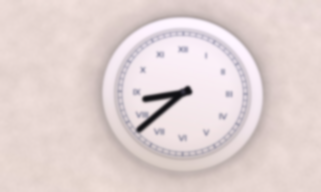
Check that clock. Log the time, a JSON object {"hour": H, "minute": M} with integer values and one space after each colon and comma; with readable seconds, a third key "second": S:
{"hour": 8, "minute": 38}
